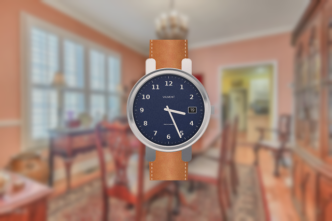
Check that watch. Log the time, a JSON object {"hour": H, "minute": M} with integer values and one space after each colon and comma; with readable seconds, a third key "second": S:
{"hour": 3, "minute": 26}
